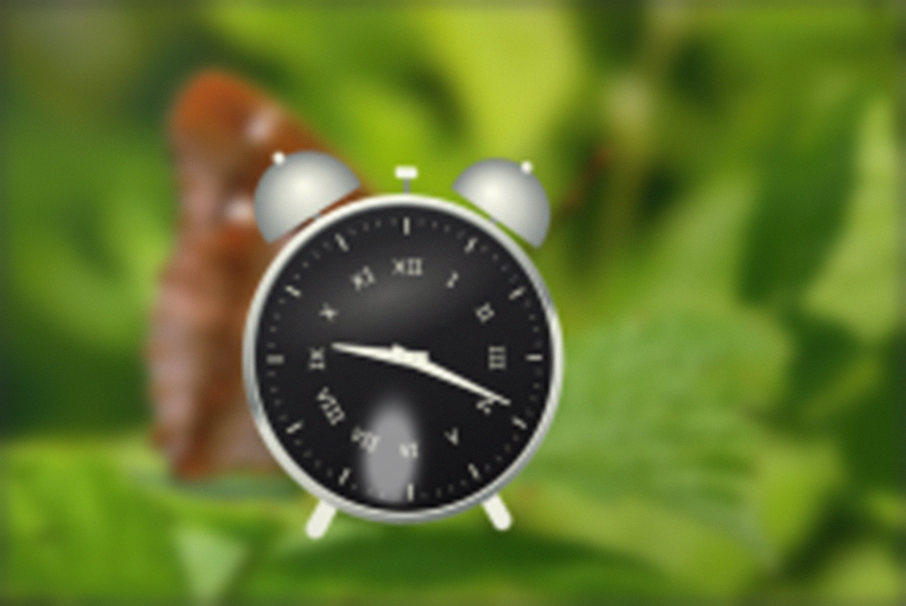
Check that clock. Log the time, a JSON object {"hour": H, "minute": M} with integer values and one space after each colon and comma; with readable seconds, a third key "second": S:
{"hour": 9, "minute": 19}
